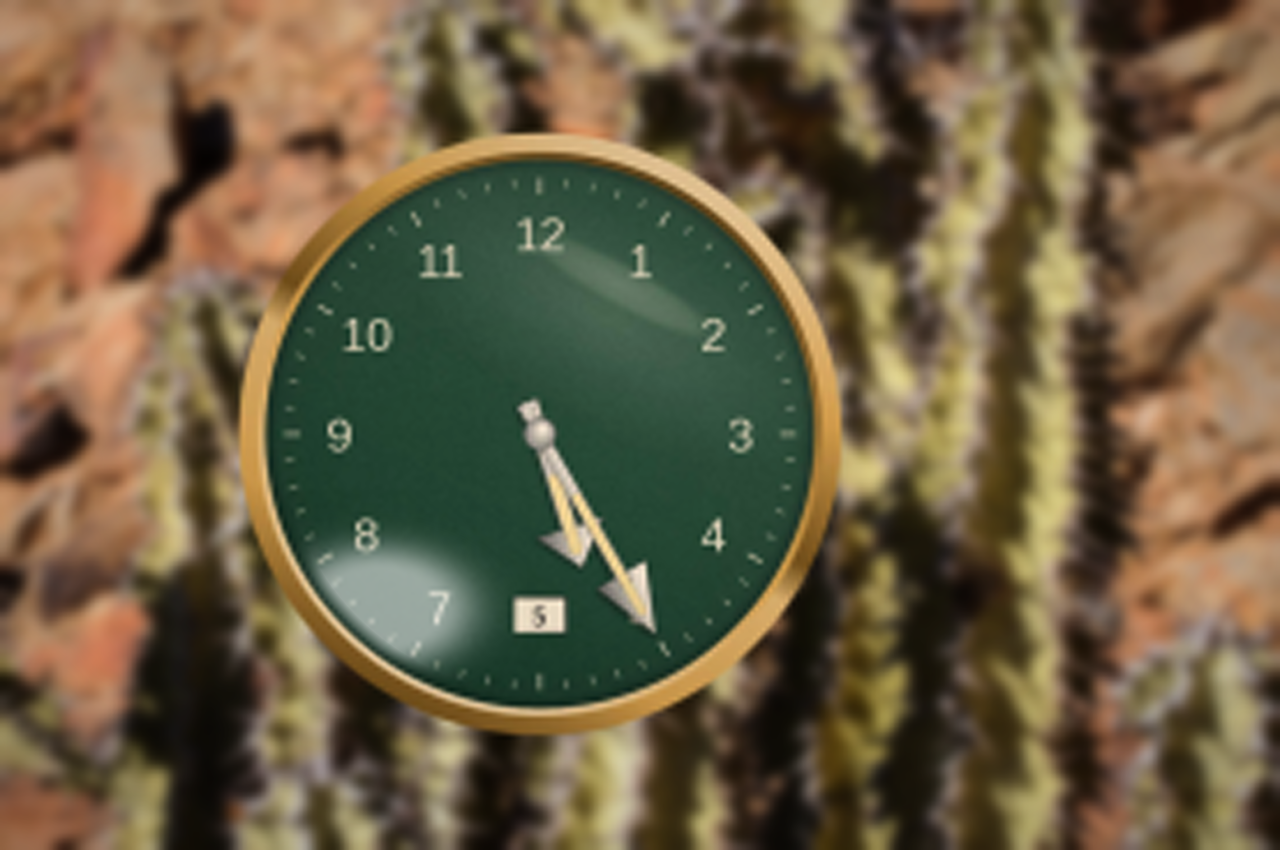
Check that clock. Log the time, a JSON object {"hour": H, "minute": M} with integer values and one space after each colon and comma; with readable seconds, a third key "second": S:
{"hour": 5, "minute": 25}
